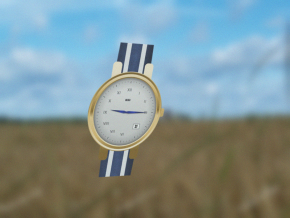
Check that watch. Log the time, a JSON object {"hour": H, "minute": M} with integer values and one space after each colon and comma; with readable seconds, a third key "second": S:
{"hour": 9, "minute": 15}
